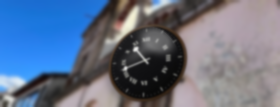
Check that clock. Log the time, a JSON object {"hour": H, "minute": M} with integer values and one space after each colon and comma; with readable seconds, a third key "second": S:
{"hour": 10, "minute": 42}
